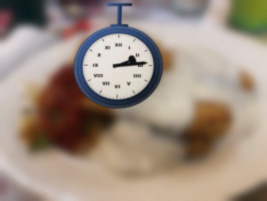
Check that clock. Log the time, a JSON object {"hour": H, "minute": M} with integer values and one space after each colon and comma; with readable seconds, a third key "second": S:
{"hour": 2, "minute": 14}
